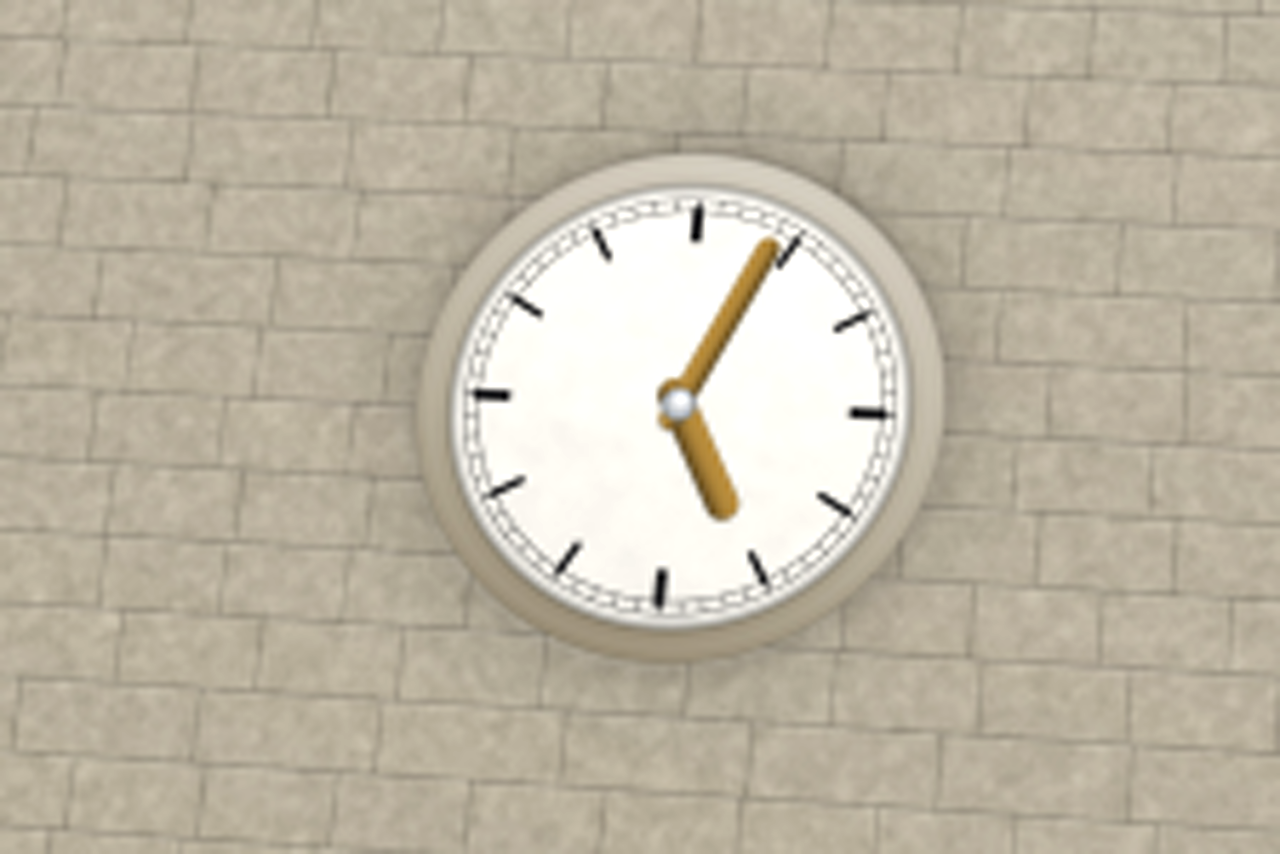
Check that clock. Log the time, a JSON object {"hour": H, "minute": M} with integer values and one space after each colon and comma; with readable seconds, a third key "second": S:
{"hour": 5, "minute": 4}
